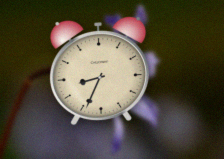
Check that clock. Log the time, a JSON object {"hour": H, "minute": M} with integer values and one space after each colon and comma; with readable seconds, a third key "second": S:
{"hour": 8, "minute": 34}
